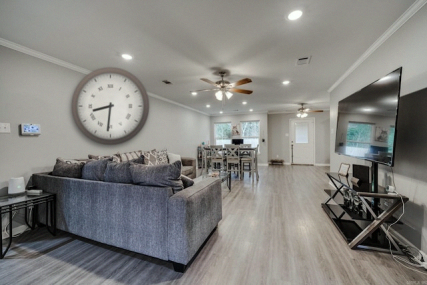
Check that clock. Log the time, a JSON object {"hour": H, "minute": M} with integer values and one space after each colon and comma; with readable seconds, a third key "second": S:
{"hour": 8, "minute": 31}
